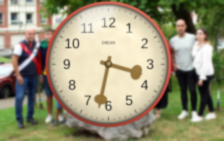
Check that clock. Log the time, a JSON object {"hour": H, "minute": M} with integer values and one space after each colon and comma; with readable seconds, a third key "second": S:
{"hour": 3, "minute": 32}
